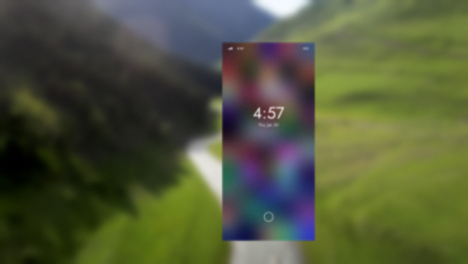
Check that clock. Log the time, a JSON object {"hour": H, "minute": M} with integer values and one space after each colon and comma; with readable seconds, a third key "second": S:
{"hour": 4, "minute": 57}
